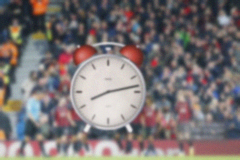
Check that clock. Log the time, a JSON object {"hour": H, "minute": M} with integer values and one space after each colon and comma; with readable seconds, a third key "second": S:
{"hour": 8, "minute": 13}
